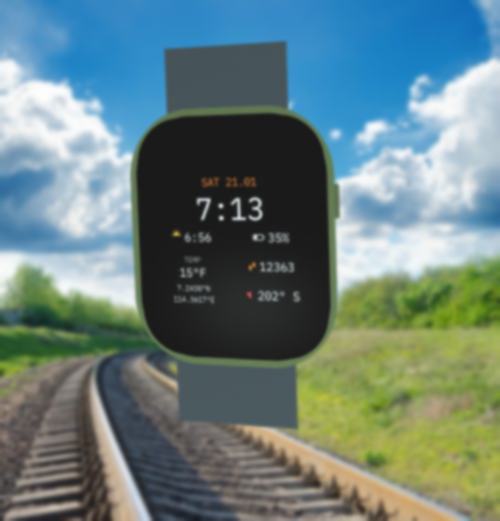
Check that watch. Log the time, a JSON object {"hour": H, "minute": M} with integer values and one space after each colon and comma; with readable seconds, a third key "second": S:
{"hour": 7, "minute": 13}
